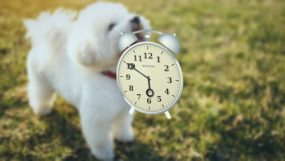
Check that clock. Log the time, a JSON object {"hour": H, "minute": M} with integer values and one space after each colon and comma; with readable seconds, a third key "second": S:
{"hour": 5, "minute": 50}
